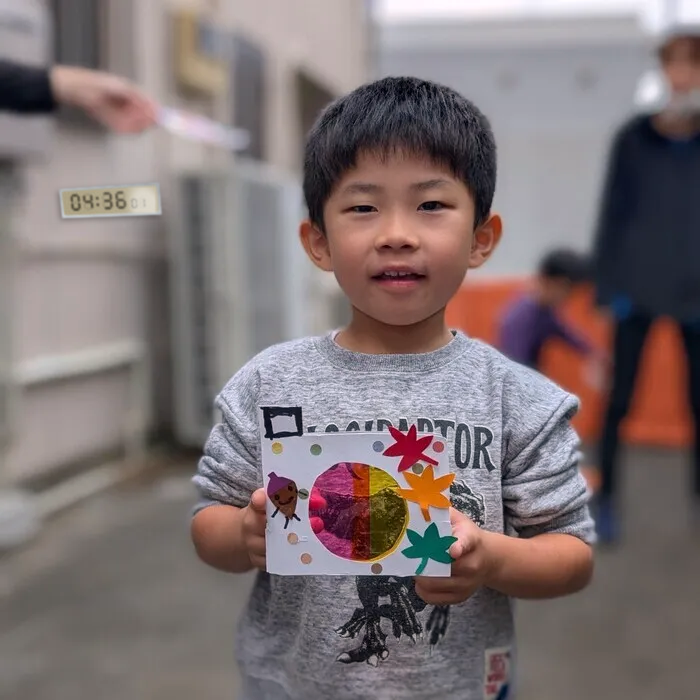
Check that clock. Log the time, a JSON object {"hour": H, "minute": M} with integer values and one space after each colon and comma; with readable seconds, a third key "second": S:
{"hour": 4, "minute": 36}
